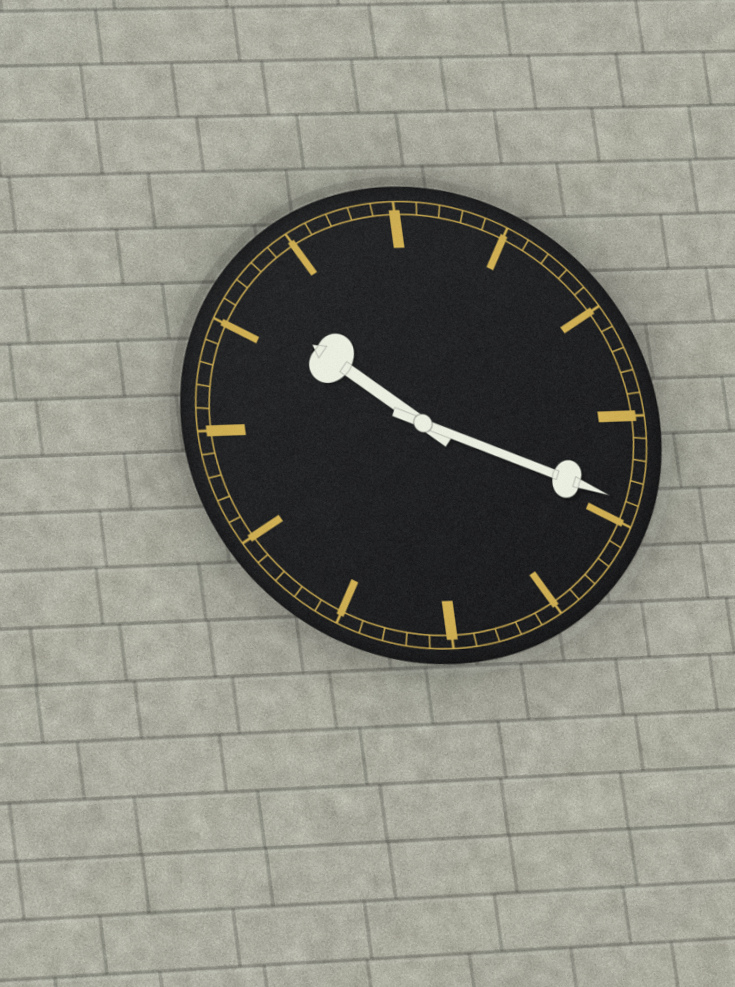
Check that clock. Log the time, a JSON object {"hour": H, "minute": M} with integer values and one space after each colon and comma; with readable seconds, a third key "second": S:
{"hour": 10, "minute": 19}
